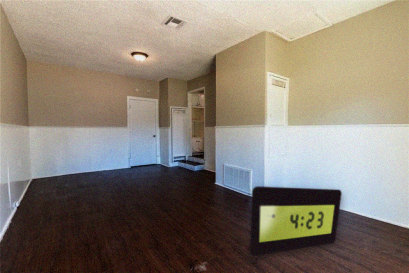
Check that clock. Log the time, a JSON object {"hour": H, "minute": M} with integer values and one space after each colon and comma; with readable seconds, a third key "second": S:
{"hour": 4, "minute": 23}
